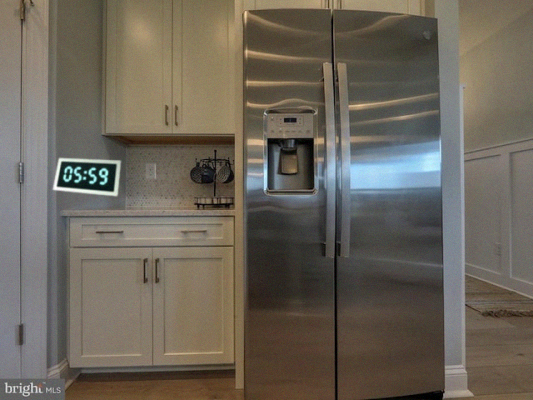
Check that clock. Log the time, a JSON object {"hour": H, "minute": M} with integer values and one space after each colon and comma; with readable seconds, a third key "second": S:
{"hour": 5, "minute": 59}
